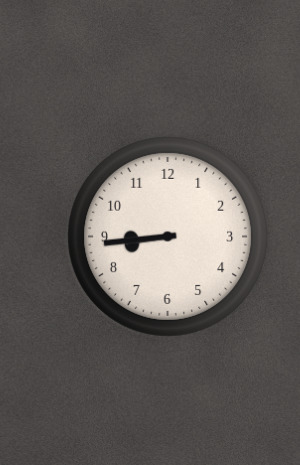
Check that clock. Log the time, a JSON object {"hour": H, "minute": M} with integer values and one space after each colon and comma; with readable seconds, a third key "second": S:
{"hour": 8, "minute": 44}
